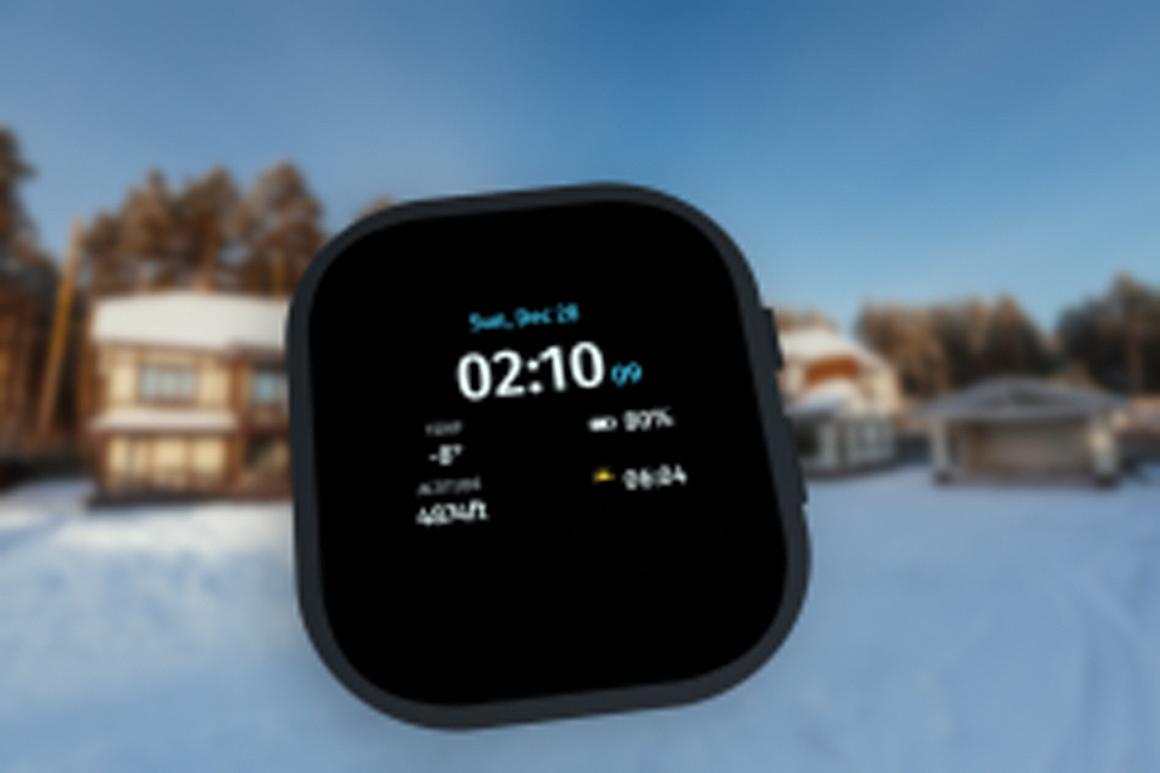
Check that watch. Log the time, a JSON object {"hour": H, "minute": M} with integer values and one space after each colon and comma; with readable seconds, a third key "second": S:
{"hour": 2, "minute": 10}
